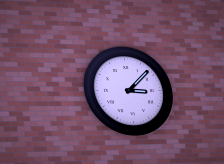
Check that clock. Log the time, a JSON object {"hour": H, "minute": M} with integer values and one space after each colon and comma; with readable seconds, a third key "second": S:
{"hour": 3, "minute": 8}
